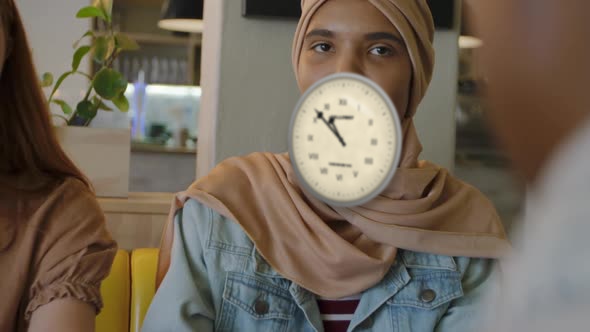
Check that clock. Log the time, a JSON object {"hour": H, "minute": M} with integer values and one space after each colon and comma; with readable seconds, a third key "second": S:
{"hour": 10, "minute": 52}
